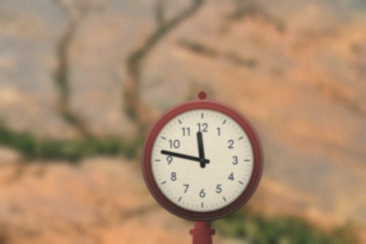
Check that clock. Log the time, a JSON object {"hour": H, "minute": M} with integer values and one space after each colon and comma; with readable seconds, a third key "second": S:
{"hour": 11, "minute": 47}
